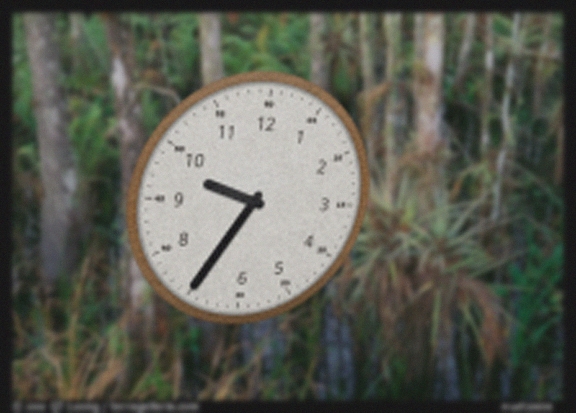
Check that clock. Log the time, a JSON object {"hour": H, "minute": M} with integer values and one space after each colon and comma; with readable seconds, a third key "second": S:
{"hour": 9, "minute": 35}
